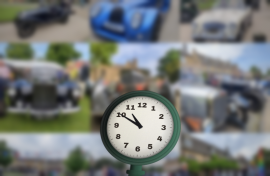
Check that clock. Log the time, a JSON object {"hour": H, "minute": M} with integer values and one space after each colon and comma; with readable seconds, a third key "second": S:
{"hour": 10, "minute": 50}
